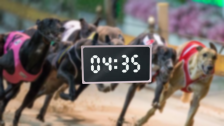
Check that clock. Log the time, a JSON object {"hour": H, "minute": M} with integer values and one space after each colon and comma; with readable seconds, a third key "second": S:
{"hour": 4, "minute": 35}
